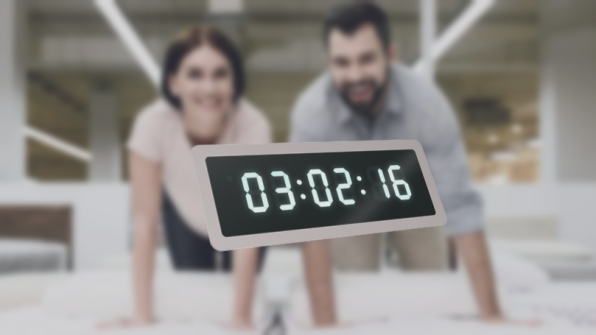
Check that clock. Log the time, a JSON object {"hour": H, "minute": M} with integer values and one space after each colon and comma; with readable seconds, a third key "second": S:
{"hour": 3, "minute": 2, "second": 16}
